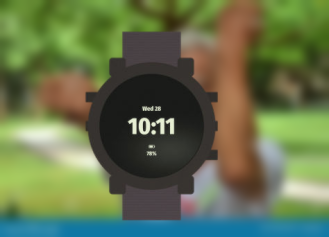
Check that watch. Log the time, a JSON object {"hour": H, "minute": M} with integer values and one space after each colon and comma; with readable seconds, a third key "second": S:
{"hour": 10, "minute": 11}
